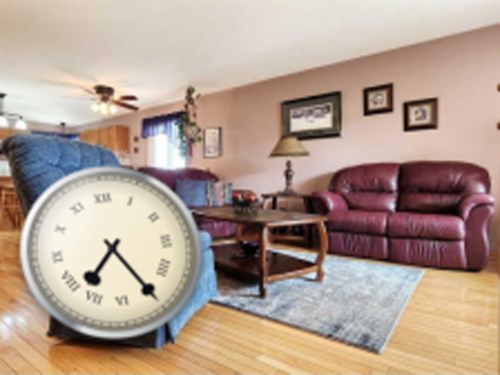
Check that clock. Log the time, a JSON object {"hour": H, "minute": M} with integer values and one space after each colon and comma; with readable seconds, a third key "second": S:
{"hour": 7, "minute": 25}
